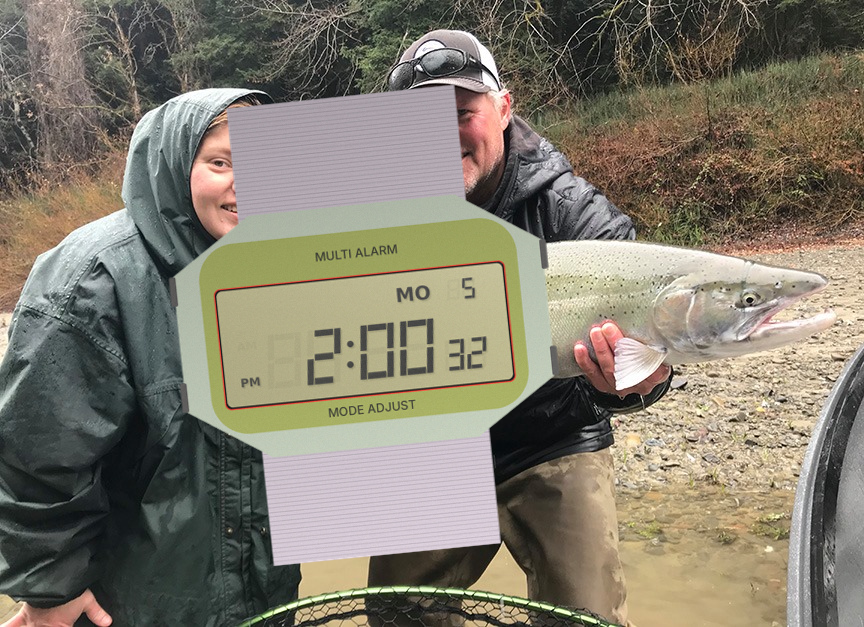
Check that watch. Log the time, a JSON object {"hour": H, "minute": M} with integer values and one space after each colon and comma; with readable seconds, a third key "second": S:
{"hour": 2, "minute": 0, "second": 32}
